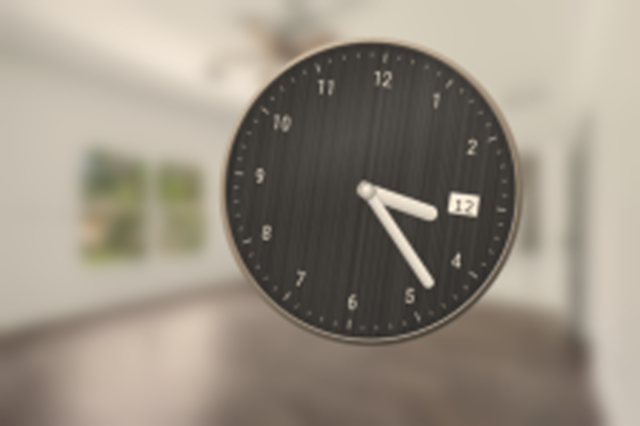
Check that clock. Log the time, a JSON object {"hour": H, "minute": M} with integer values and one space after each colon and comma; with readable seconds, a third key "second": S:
{"hour": 3, "minute": 23}
